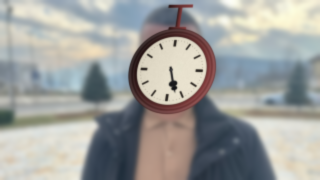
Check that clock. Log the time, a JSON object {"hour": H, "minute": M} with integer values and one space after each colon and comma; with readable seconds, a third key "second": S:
{"hour": 5, "minute": 27}
